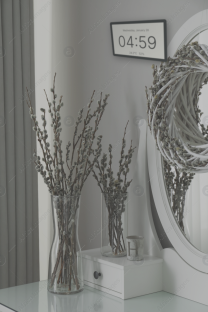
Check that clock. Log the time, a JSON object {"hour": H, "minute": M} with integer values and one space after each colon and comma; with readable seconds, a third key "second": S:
{"hour": 4, "minute": 59}
